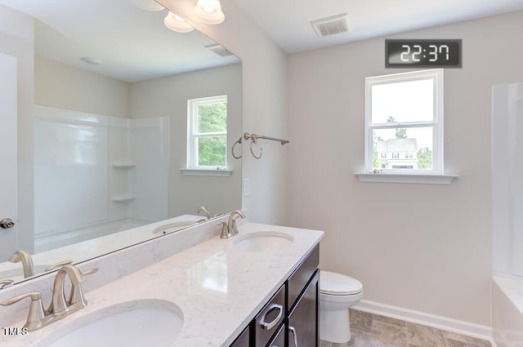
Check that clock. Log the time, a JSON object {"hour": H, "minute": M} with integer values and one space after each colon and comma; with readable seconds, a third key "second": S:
{"hour": 22, "minute": 37}
